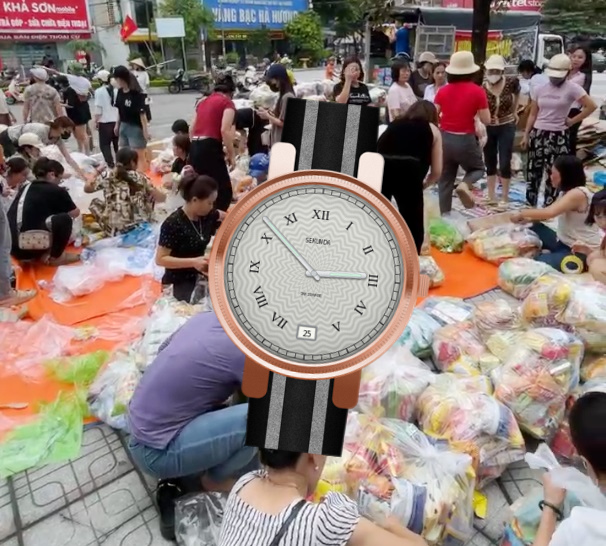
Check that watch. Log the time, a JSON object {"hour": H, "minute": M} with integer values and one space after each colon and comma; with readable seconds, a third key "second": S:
{"hour": 2, "minute": 52}
